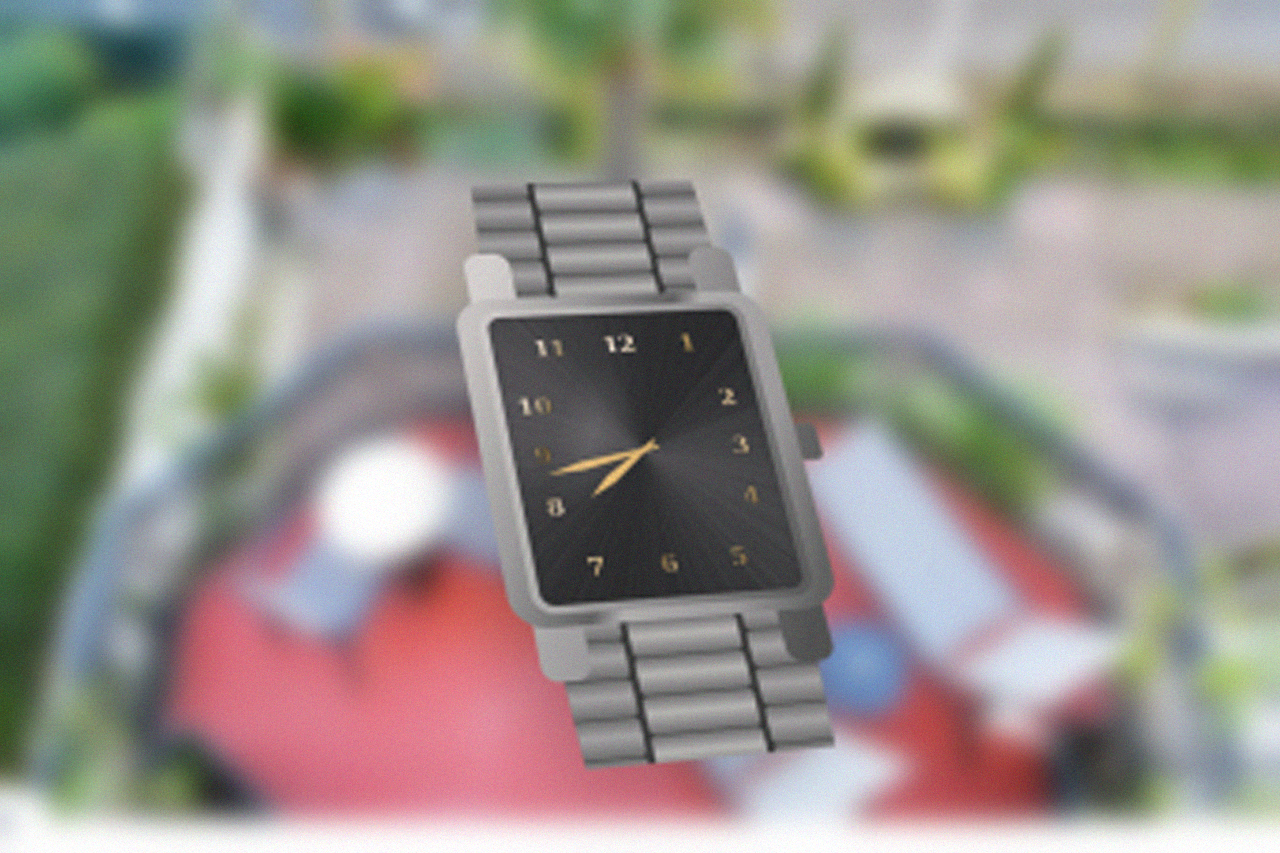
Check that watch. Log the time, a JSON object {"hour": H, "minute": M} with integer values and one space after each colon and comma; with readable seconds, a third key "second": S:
{"hour": 7, "minute": 43}
